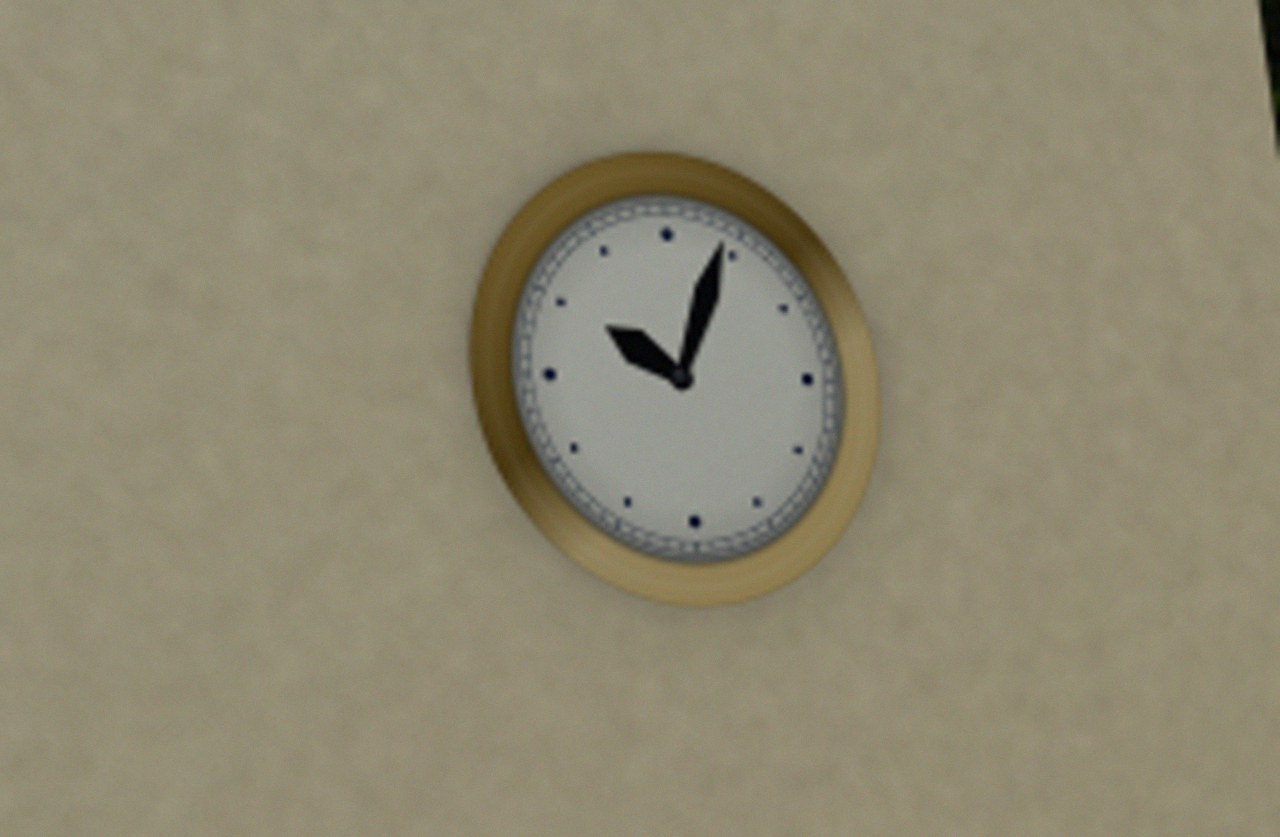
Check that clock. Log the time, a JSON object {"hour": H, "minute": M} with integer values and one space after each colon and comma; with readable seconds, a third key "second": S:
{"hour": 10, "minute": 4}
